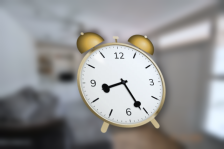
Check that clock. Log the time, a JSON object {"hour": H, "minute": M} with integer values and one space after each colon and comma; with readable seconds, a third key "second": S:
{"hour": 8, "minute": 26}
